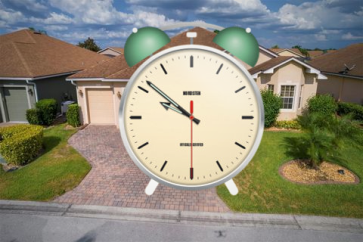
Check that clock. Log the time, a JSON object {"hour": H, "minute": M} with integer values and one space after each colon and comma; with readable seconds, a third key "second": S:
{"hour": 9, "minute": 51, "second": 30}
